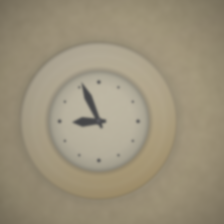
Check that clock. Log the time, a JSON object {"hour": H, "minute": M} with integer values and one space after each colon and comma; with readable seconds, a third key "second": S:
{"hour": 8, "minute": 56}
